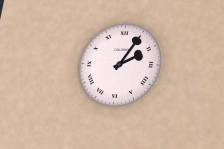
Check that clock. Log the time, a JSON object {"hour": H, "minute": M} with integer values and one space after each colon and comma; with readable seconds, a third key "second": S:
{"hour": 2, "minute": 5}
